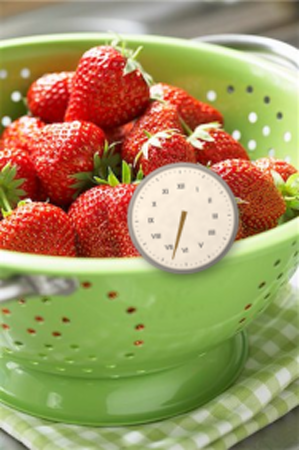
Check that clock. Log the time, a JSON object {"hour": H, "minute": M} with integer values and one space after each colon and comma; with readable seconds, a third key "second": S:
{"hour": 6, "minute": 33}
